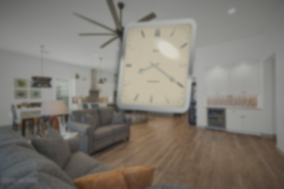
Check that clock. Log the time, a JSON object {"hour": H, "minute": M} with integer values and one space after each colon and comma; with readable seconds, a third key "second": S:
{"hour": 8, "minute": 20}
